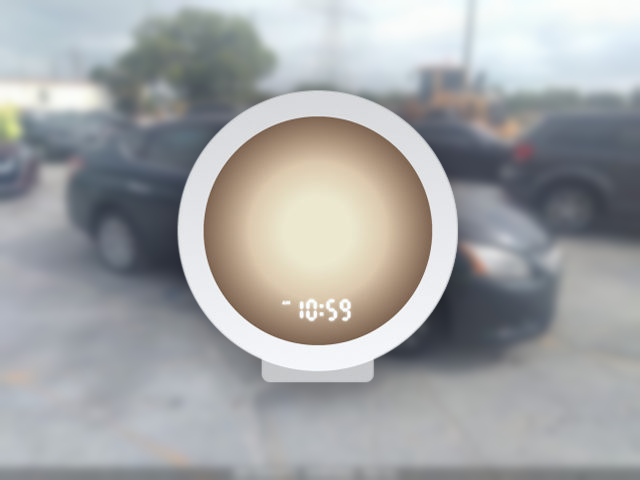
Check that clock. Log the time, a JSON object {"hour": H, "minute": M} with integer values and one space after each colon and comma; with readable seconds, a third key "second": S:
{"hour": 10, "minute": 59}
